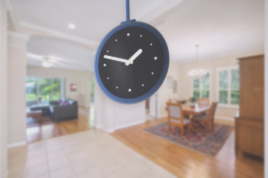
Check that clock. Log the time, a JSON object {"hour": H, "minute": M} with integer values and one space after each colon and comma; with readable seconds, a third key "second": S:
{"hour": 1, "minute": 48}
